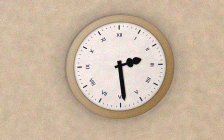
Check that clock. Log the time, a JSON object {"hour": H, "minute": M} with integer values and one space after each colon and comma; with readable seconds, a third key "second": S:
{"hour": 2, "minute": 29}
